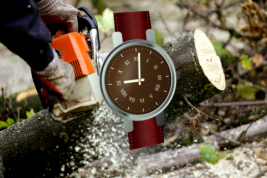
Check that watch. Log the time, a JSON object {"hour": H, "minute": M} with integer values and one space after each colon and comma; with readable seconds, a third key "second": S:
{"hour": 9, "minute": 1}
